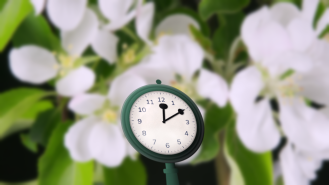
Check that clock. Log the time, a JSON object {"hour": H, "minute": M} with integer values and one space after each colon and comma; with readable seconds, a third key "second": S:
{"hour": 12, "minute": 10}
